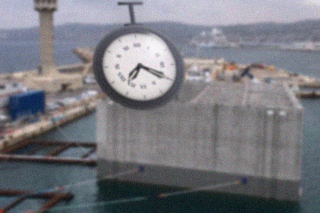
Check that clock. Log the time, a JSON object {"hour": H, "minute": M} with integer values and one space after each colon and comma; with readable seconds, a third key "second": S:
{"hour": 7, "minute": 20}
